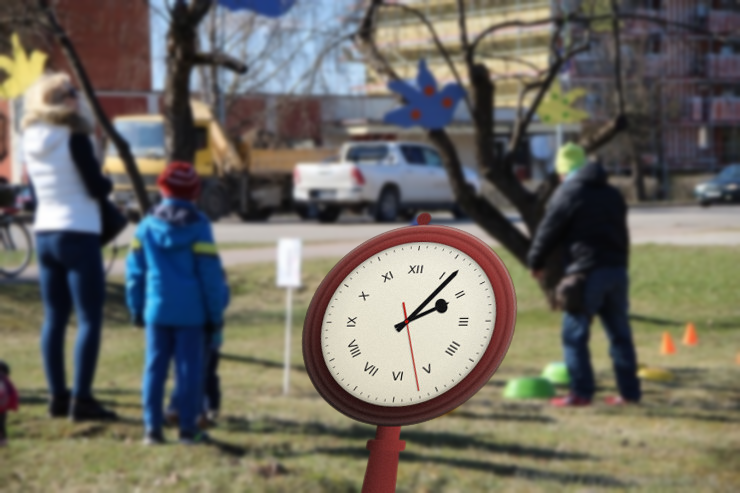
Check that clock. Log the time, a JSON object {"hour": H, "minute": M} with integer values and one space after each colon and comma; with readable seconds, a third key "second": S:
{"hour": 2, "minute": 6, "second": 27}
